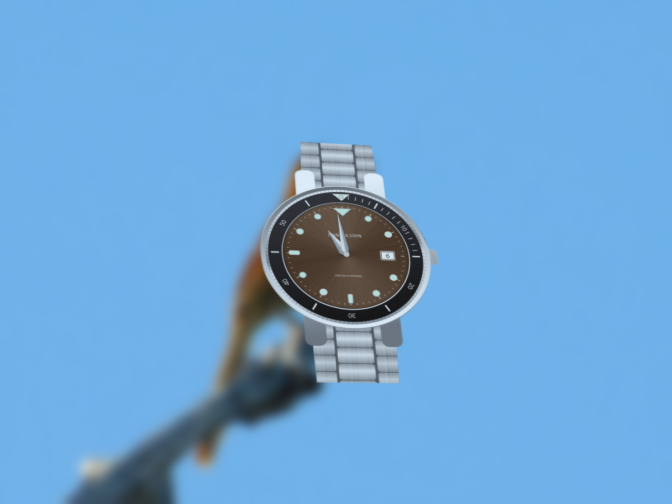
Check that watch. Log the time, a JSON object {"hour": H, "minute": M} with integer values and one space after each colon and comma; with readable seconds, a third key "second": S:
{"hour": 10, "minute": 59}
